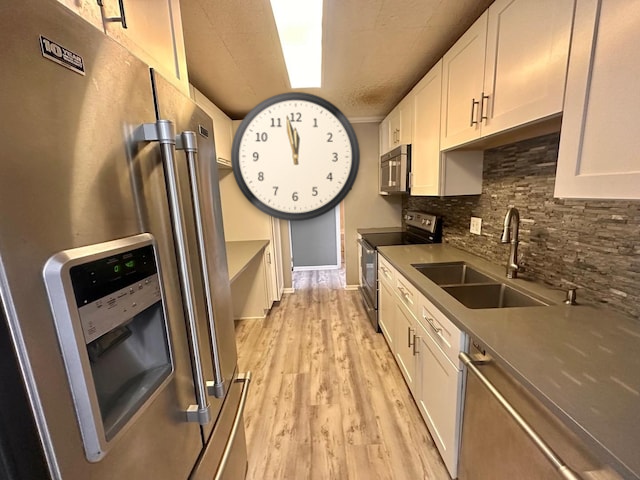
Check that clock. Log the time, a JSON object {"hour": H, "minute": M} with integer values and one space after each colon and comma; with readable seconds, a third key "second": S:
{"hour": 11, "minute": 58}
